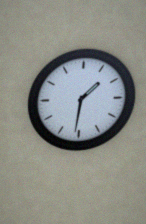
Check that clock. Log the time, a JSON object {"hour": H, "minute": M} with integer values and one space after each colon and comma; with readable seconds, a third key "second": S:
{"hour": 1, "minute": 31}
